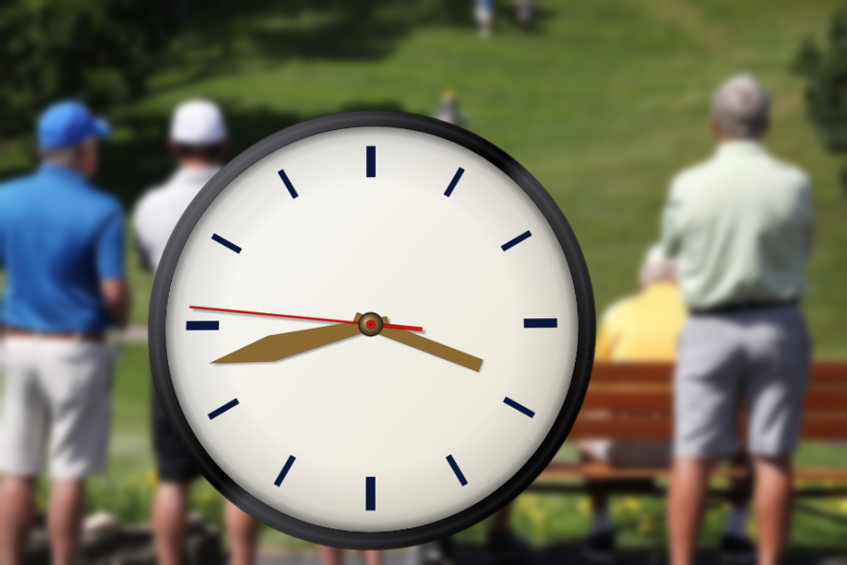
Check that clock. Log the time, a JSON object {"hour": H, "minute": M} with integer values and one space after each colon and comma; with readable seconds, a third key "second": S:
{"hour": 3, "minute": 42, "second": 46}
